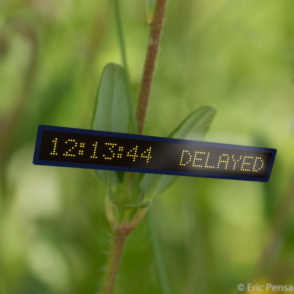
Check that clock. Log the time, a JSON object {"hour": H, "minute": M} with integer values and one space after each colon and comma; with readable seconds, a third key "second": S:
{"hour": 12, "minute": 13, "second": 44}
